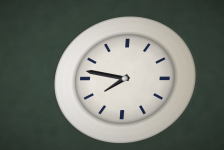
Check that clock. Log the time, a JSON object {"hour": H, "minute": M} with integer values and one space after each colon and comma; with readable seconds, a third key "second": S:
{"hour": 7, "minute": 47}
